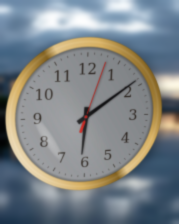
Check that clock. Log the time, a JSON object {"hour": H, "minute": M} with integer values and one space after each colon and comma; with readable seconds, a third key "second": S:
{"hour": 6, "minute": 9, "second": 3}
